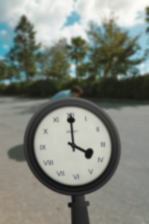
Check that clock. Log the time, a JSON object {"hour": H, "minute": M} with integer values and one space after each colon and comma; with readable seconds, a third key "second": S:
{"hour": 4, "minute": 0}
